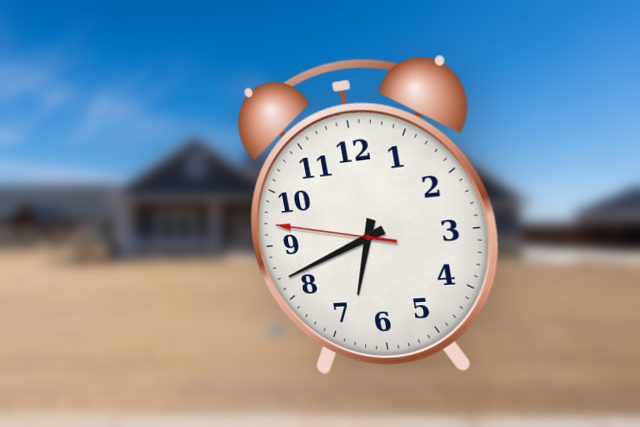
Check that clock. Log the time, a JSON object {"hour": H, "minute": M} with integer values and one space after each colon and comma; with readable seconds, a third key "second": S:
{"hour": 6, "minute": 41, "second": 47}
